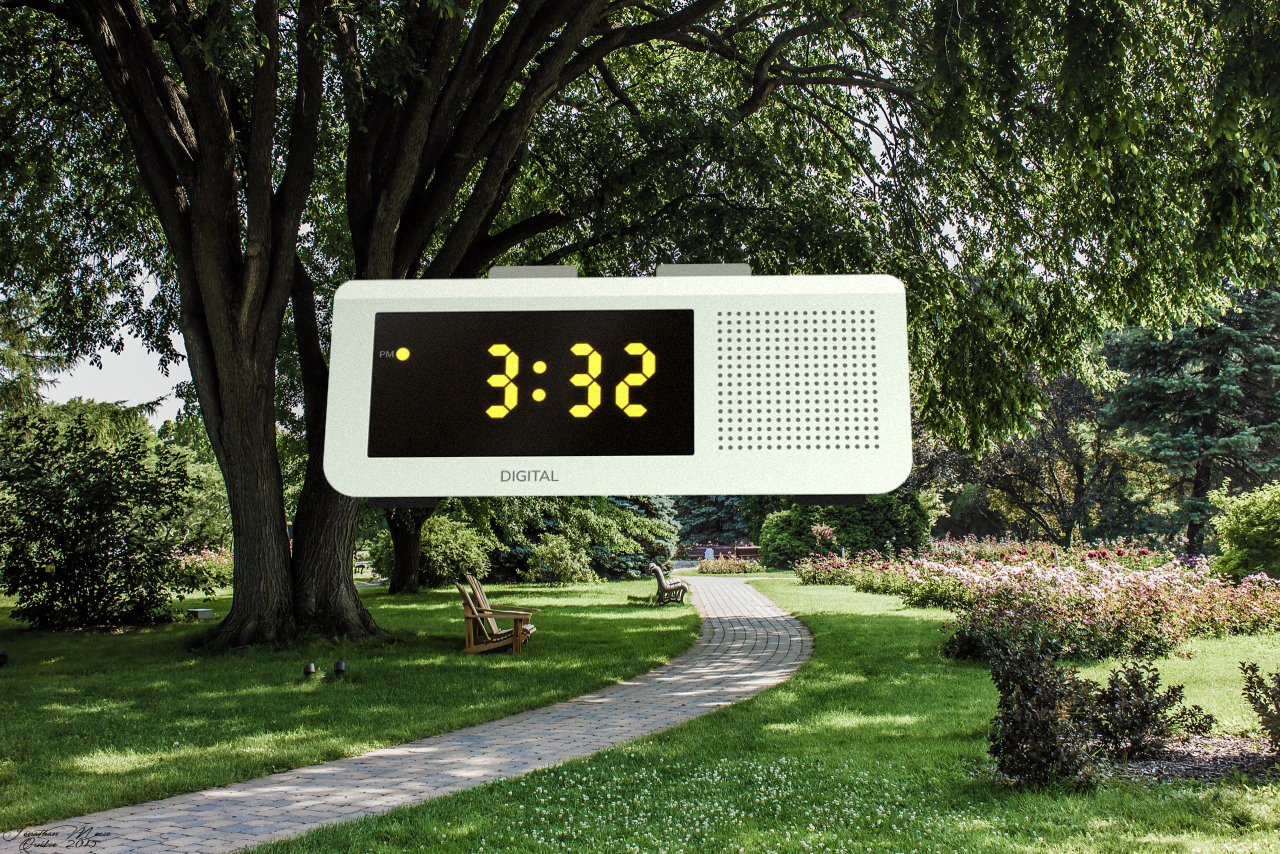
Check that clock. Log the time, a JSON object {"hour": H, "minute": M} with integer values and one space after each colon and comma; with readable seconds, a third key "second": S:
{"hour": 3, "minute": 32}
